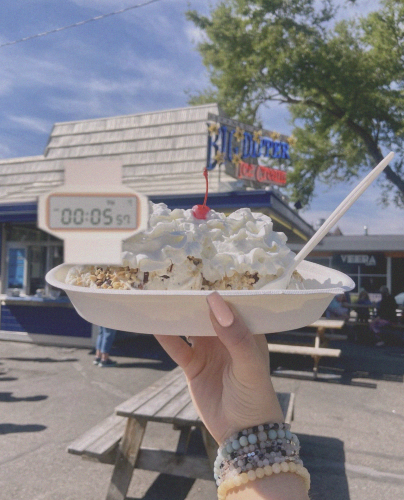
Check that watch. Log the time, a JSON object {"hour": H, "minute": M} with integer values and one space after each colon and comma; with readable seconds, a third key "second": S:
{"hour": 0, "minute": 5}
